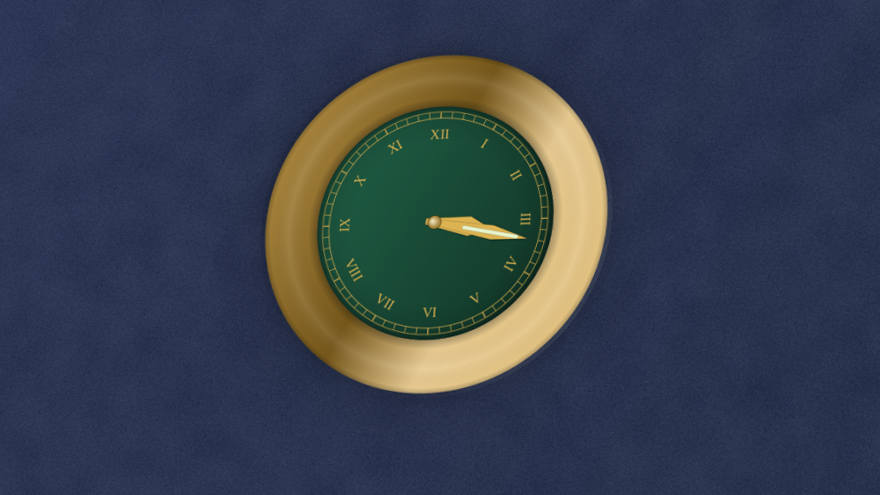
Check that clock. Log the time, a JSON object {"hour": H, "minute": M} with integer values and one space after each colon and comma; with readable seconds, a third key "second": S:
{"hour": 3, "minute": 17}
